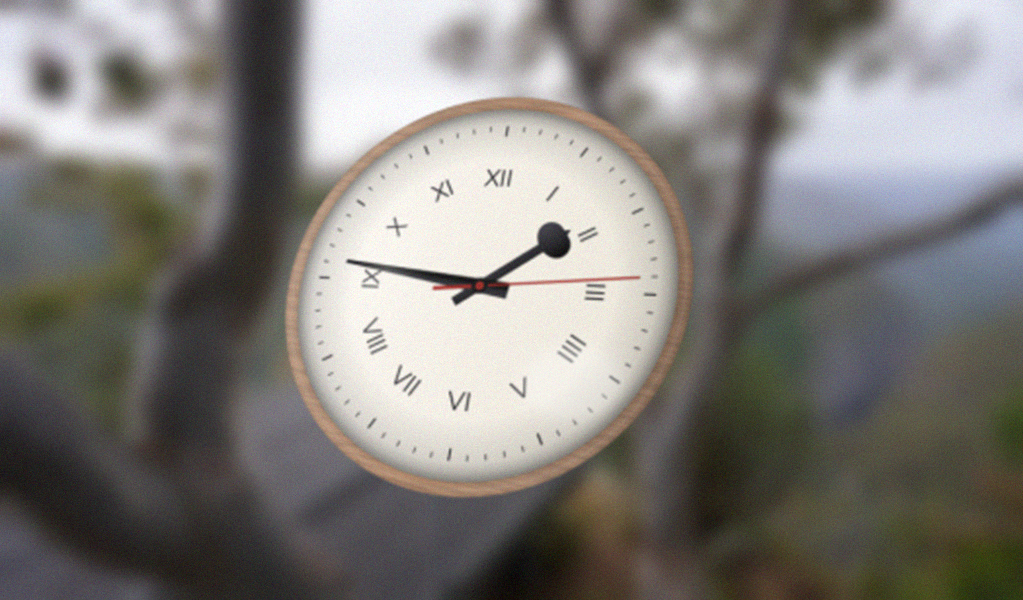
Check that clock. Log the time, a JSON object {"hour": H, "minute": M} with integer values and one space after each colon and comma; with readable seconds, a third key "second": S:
{"hour": 1, "minute": 46, "second": 14}
